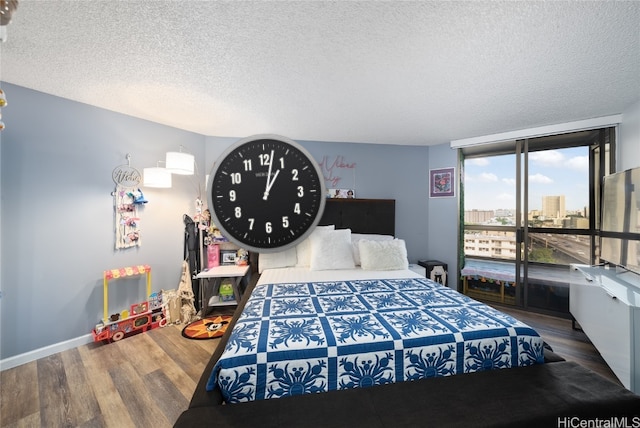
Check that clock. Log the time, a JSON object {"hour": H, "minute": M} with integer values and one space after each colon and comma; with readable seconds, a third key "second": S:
{"hour": 1, "minute": 2}
